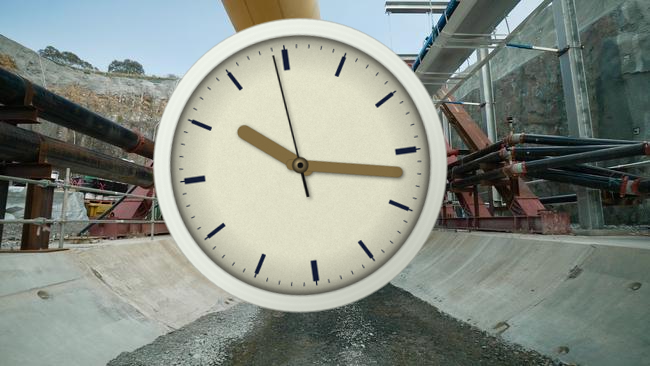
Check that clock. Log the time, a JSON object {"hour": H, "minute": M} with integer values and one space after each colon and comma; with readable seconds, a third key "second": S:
{"hour": 10, "minute": 16, "second": 59}
